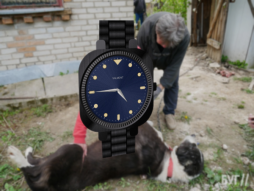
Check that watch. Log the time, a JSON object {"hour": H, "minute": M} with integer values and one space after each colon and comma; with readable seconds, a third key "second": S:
{"hour": 4, "minute": 45}
